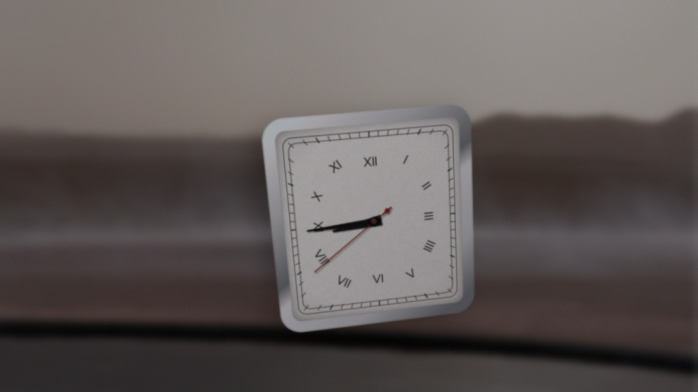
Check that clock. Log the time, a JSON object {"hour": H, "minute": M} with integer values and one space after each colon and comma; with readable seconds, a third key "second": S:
{"hour": 8, "minute": 44, "second": 39}
